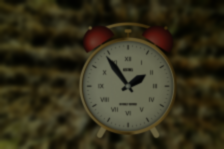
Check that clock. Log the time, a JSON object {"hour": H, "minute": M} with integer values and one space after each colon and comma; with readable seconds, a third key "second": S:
{"hour": 1, "minute": 54}
